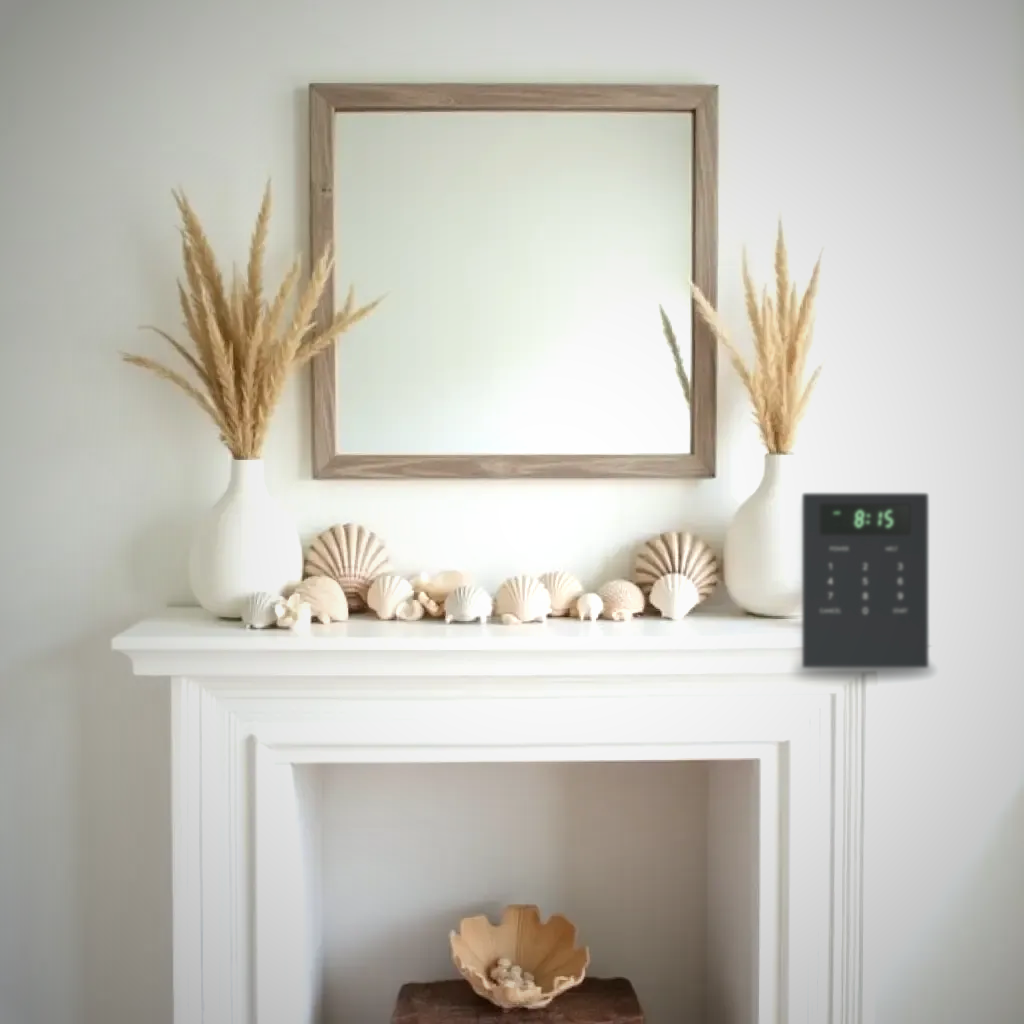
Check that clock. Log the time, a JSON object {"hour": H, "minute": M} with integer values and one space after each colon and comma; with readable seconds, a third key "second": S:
{"hour": 8, "minute": 15}
